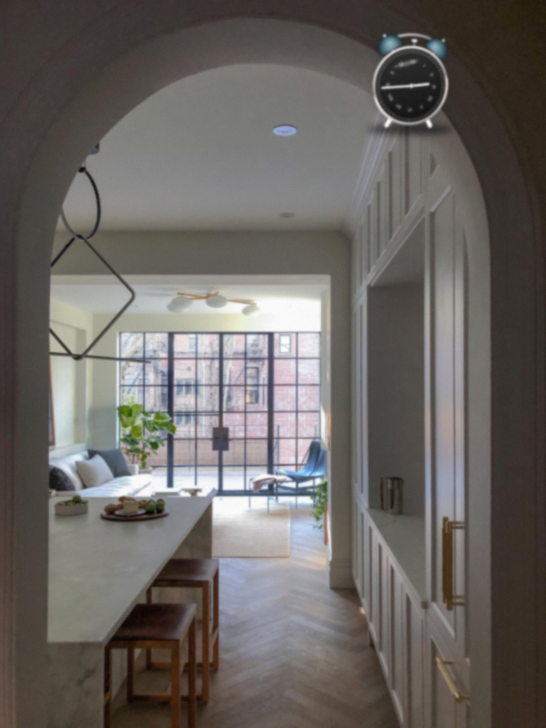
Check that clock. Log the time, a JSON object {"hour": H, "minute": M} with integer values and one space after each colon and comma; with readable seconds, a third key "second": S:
{"hour": 2, "minute": 44}
